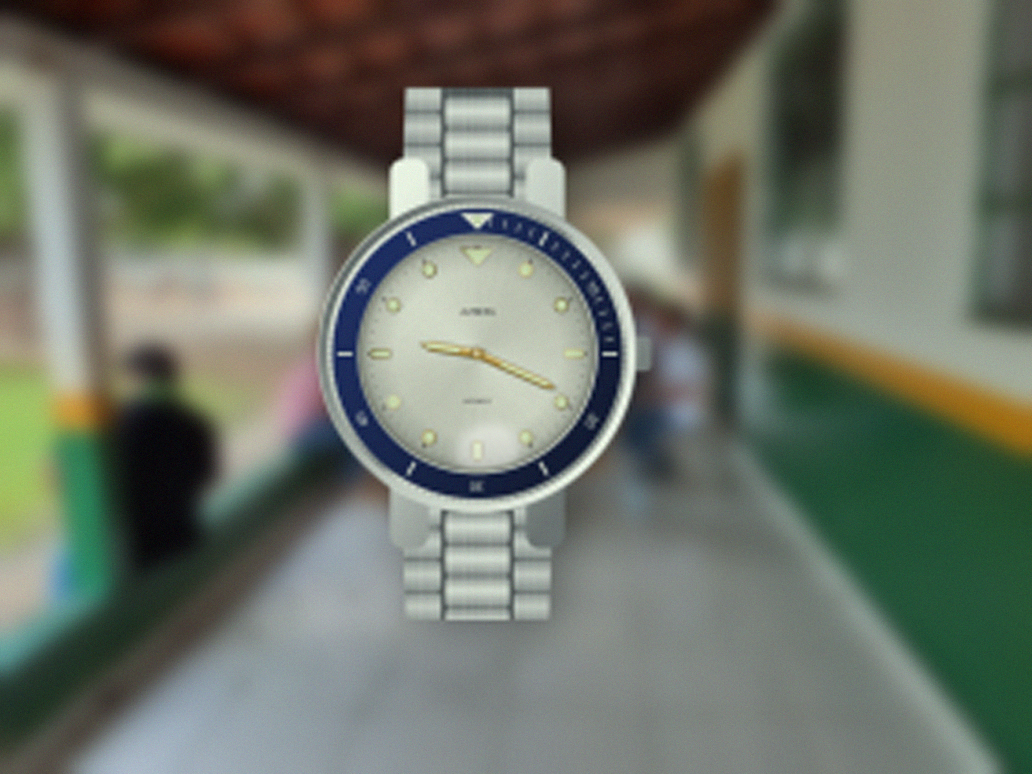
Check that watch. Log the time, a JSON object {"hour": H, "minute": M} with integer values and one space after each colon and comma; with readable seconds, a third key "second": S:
{"hour": 9, "minute": 19}
